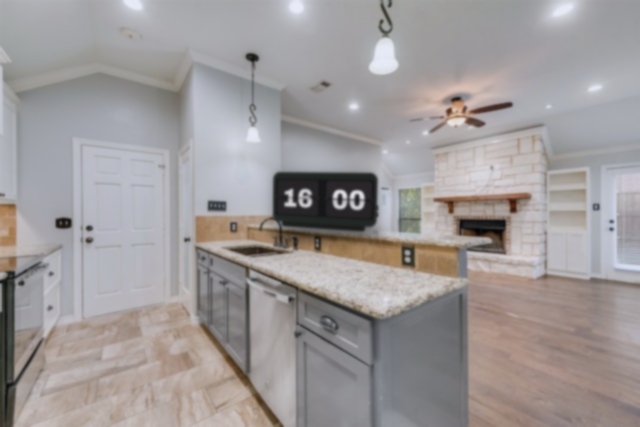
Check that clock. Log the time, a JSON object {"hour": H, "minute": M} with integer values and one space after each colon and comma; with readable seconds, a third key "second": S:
{"hour": 16, "minute": 0}
